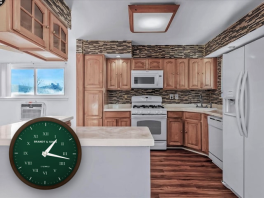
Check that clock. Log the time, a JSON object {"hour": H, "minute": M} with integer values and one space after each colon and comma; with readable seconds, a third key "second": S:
{"hour": 1, "minute": 17}
